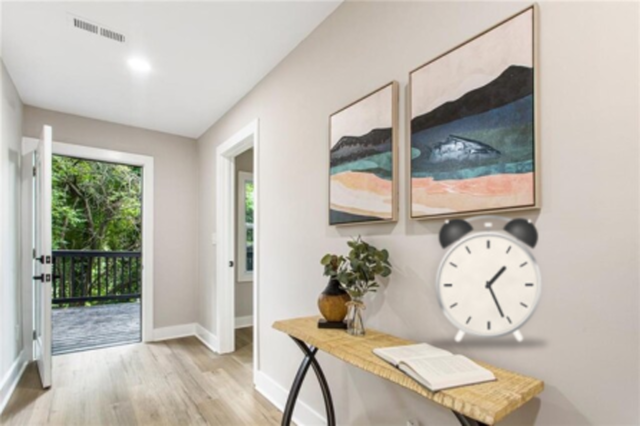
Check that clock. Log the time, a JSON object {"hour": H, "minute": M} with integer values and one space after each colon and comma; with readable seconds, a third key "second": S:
{"hour": 1, "minute": 26}
